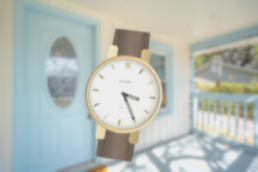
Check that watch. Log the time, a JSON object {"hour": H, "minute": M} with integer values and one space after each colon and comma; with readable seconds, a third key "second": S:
{"hour": 3, "minute": 25}
